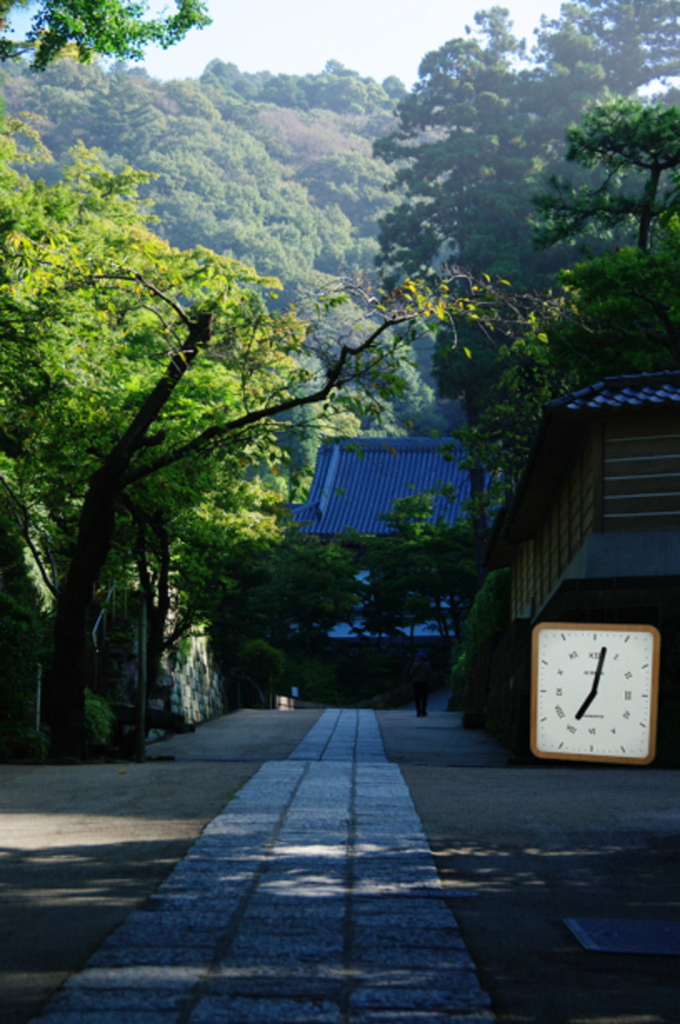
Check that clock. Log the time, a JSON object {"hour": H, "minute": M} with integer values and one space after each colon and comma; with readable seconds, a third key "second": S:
{"hour": 7, "minute": 2}
